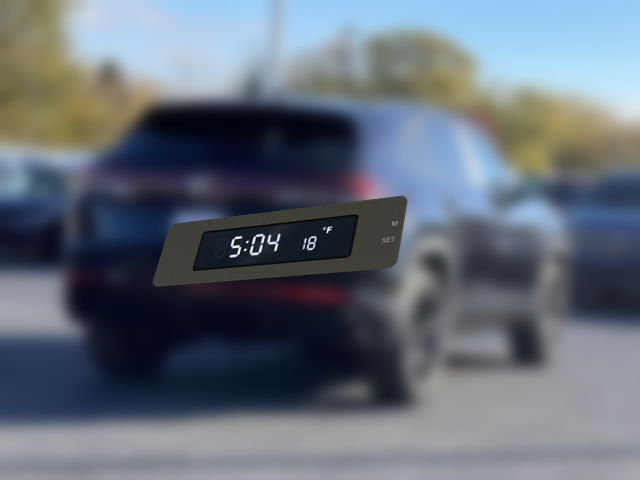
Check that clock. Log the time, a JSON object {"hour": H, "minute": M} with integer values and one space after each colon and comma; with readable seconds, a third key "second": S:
{"hour": 5, "minute": 4}
